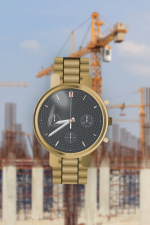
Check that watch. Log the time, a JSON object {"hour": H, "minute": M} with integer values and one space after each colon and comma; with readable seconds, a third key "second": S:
{"hour": 8, "minute": 39}
